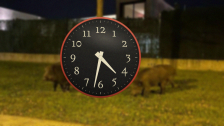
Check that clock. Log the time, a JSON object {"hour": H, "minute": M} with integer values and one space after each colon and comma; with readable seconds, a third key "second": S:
{"hour": 4, "minute": 32}
